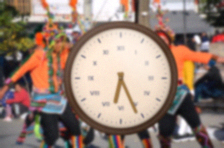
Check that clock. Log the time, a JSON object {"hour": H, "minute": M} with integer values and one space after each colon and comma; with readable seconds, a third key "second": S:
{"hour": 6, "minute": 26}
